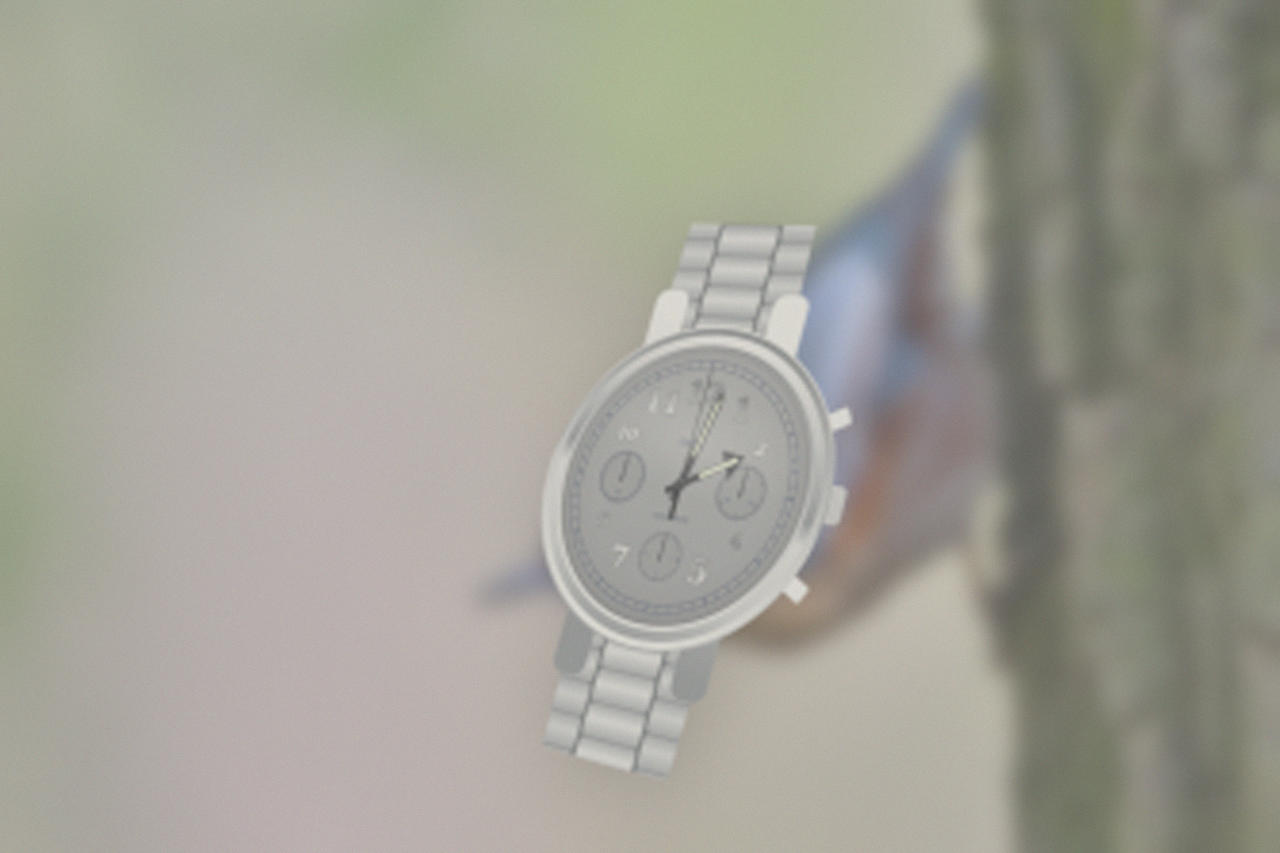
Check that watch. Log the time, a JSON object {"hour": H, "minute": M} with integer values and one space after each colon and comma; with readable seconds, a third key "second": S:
{"hour": 2, "minute": 2}
